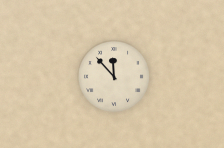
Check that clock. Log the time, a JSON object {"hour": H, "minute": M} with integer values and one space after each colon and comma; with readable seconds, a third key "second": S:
{"hour": 11, "minute": 53}
